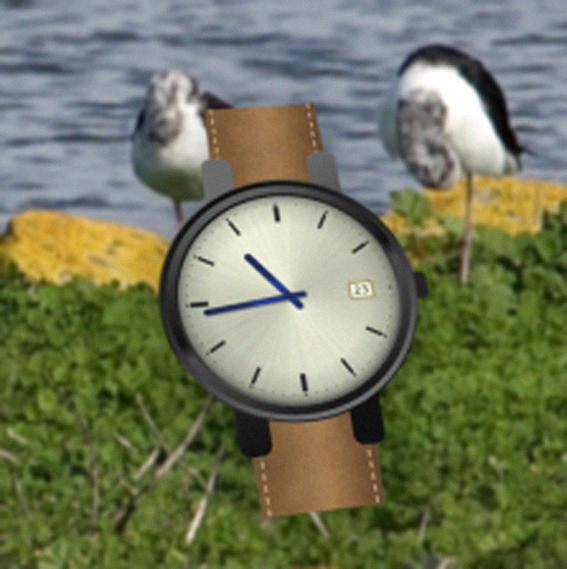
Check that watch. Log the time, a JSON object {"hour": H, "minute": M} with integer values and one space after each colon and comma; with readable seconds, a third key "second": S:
{"hour": 10, "minute": 44}
